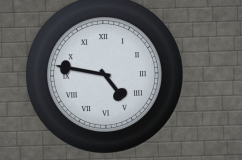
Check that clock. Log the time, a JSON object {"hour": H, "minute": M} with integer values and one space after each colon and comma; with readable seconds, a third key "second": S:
{"hour": 4, "minute": 47}
